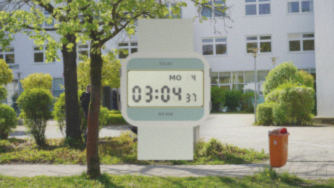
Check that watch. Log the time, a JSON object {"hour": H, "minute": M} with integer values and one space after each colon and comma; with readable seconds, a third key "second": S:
{"hour": 3, "minute": 4}
